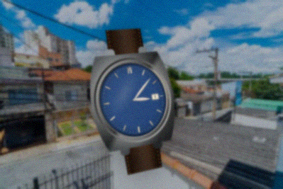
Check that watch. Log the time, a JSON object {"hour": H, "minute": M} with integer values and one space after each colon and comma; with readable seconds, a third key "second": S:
{"hour": 3, "minute": 8}
